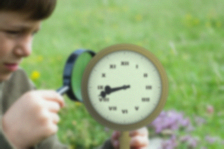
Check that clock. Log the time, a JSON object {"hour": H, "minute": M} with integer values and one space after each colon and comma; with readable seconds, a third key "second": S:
{"hour": 8, "minute": 42}
